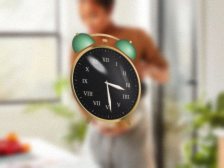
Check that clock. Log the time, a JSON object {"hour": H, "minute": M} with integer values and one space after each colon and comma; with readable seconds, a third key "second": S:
{"hour": 3, "minute": 29}
